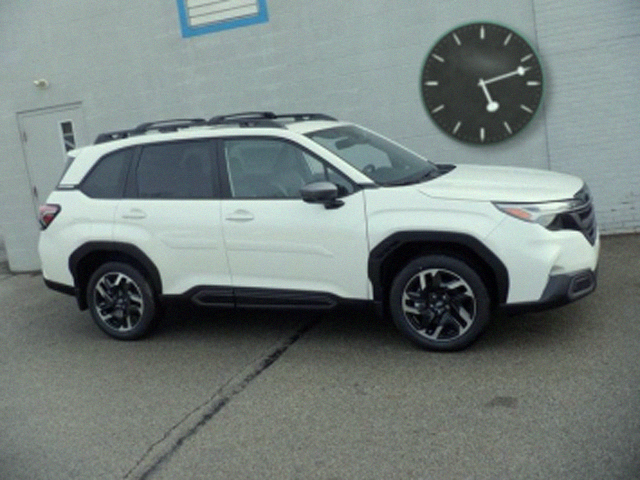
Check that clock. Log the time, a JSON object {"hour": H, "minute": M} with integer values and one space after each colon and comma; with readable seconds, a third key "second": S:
{"hour": 5, "minute": 12}
